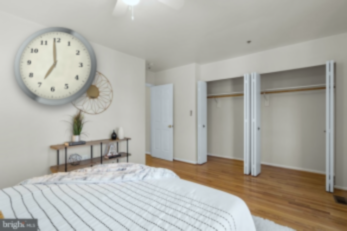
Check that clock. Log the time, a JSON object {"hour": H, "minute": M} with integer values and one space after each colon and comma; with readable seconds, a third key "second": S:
{"hour": 6, "minute": 59}
